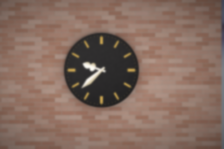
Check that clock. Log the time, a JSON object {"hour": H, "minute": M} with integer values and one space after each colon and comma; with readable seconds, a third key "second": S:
{"hour": 9, "minute": 38}
